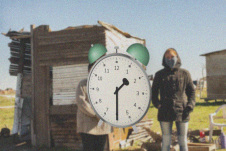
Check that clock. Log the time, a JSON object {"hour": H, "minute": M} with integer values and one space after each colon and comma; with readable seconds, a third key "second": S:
{"hour": 1, "minute": 30}
